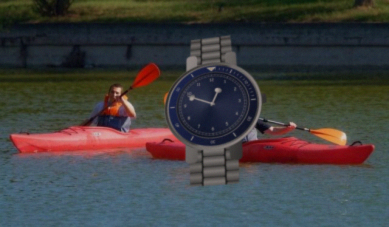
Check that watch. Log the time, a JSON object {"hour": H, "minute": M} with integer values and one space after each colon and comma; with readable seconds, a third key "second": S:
{"hour": 12, "minute": 49}
